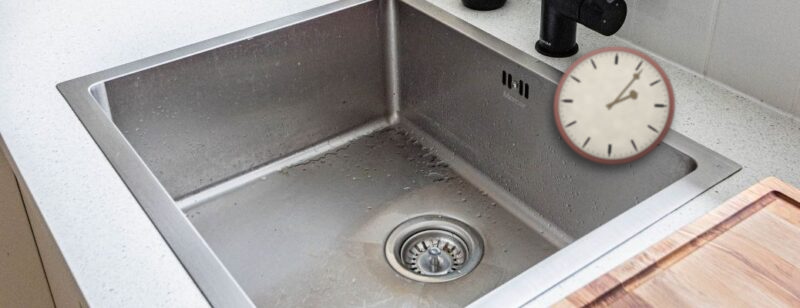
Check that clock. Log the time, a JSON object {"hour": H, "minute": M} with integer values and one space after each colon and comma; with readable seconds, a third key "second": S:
{"hour": 2, "minute": 6}
